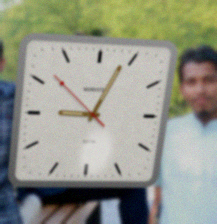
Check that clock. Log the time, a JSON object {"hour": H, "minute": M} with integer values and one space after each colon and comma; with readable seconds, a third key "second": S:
{"hour": 9, "minute": 3, "second": 52}
